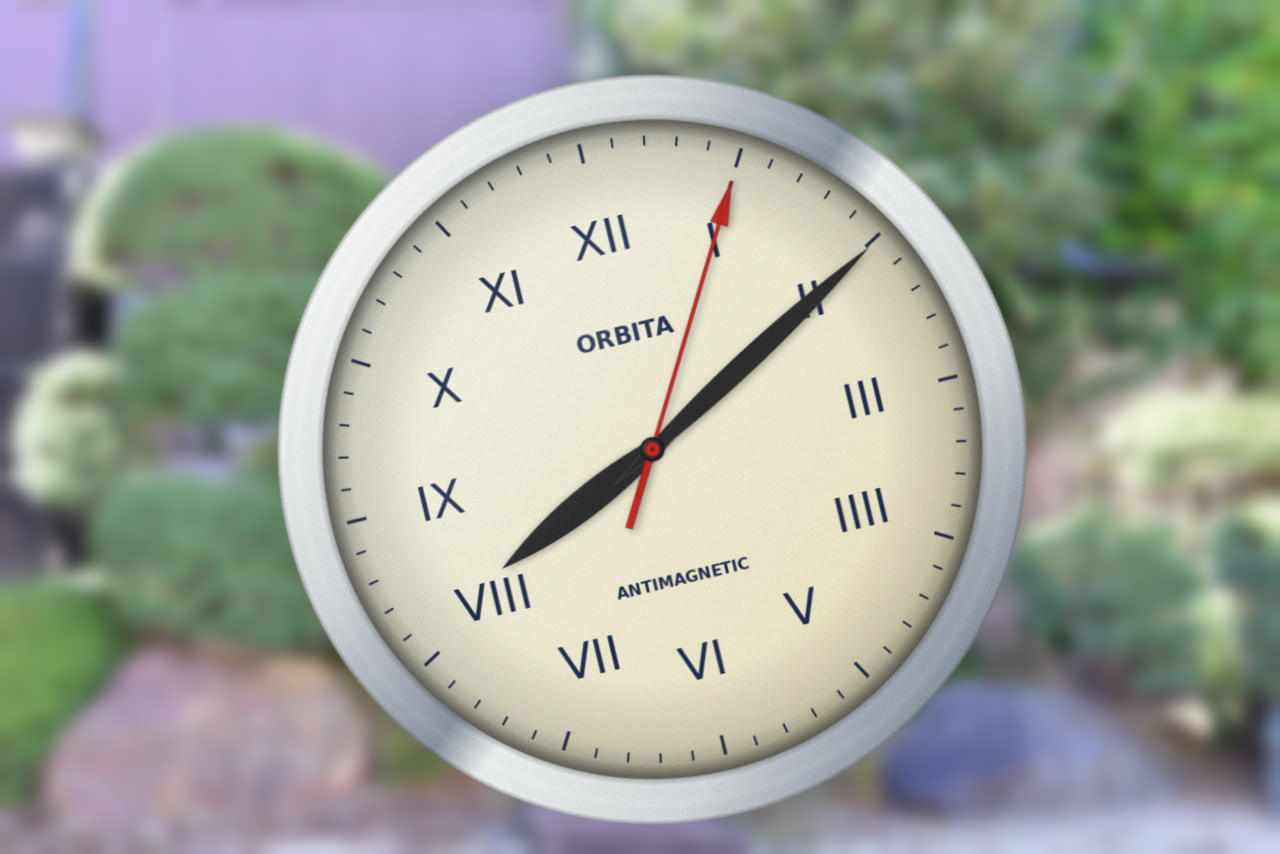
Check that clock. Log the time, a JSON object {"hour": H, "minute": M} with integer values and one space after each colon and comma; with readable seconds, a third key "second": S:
{"hour": 8, "minute": 10, "second": 5}
